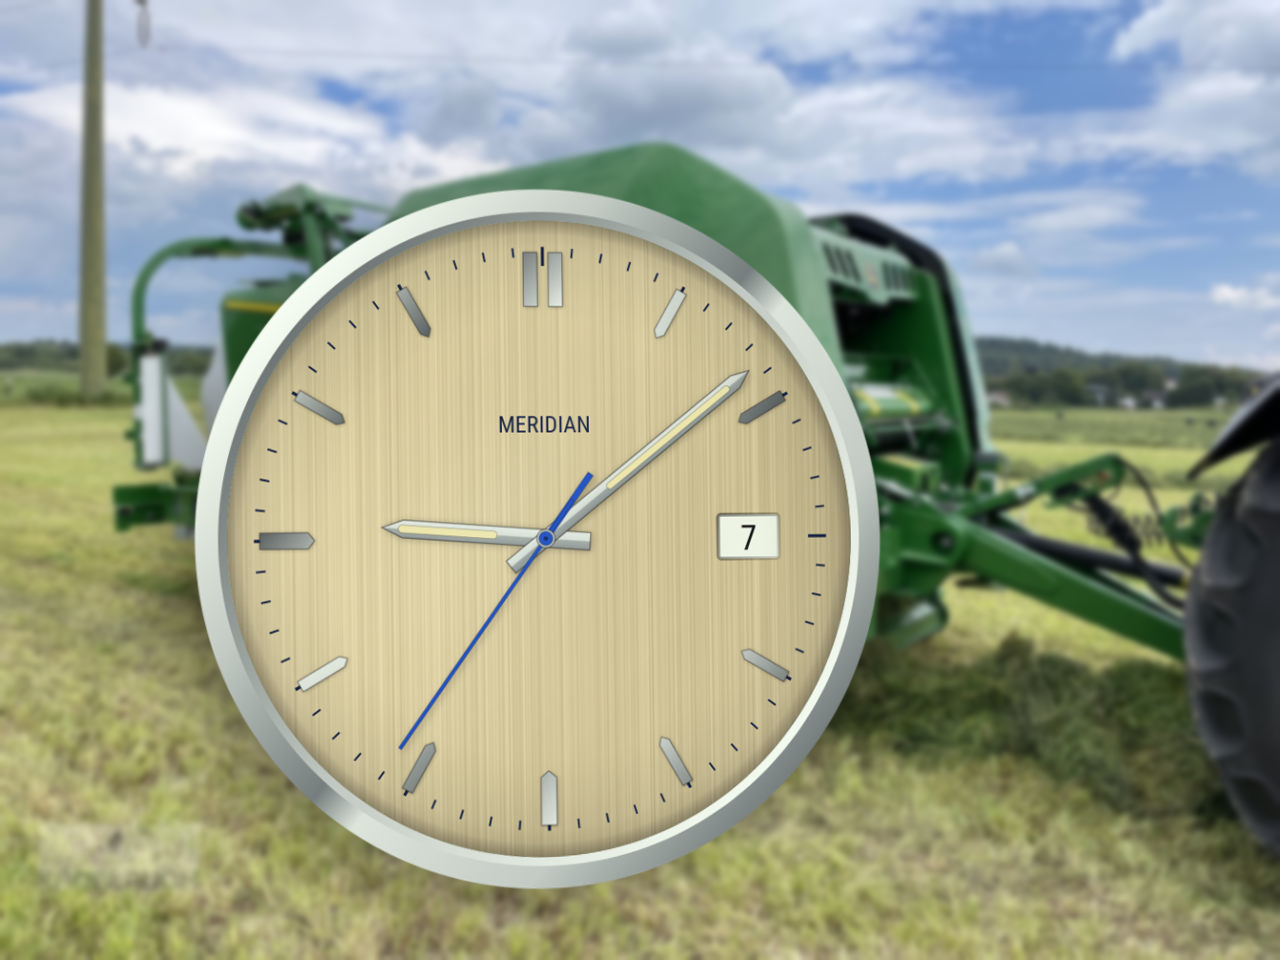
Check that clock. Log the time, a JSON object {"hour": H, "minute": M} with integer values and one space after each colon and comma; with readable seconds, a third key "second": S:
{"hour": 9, "minute": 8, "second": 36}
